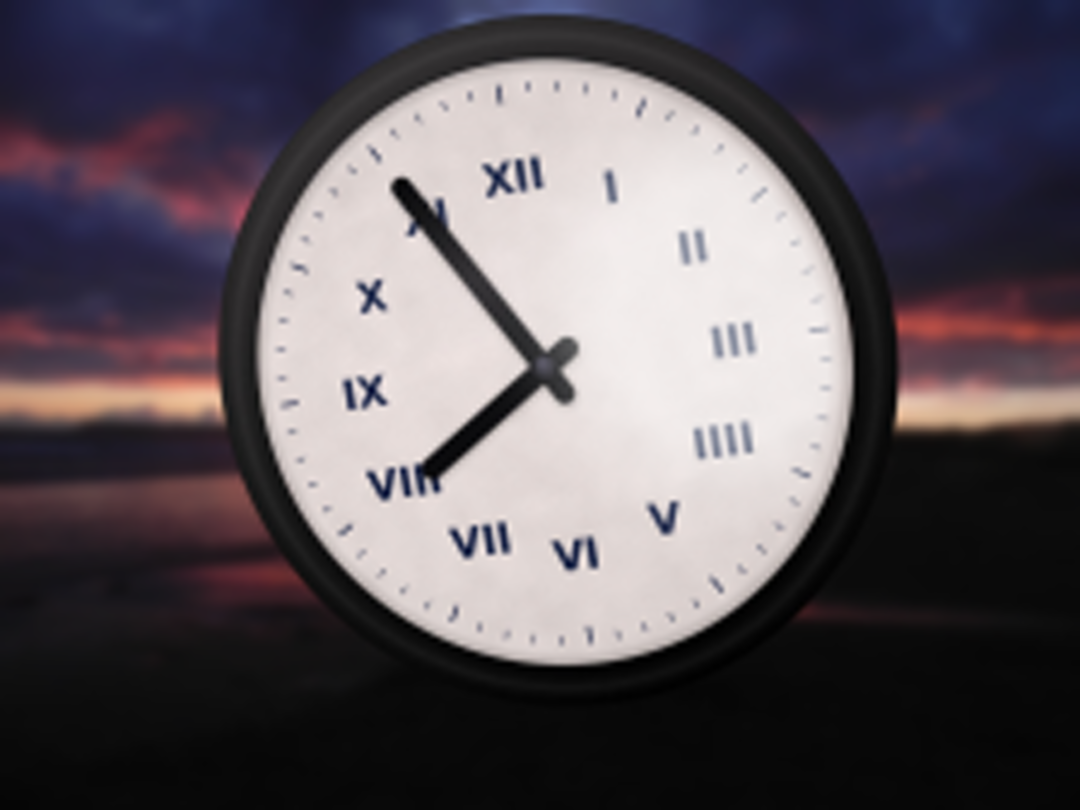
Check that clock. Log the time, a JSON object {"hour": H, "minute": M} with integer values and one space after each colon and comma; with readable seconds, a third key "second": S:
{"hour": 7, "minute": 55}
